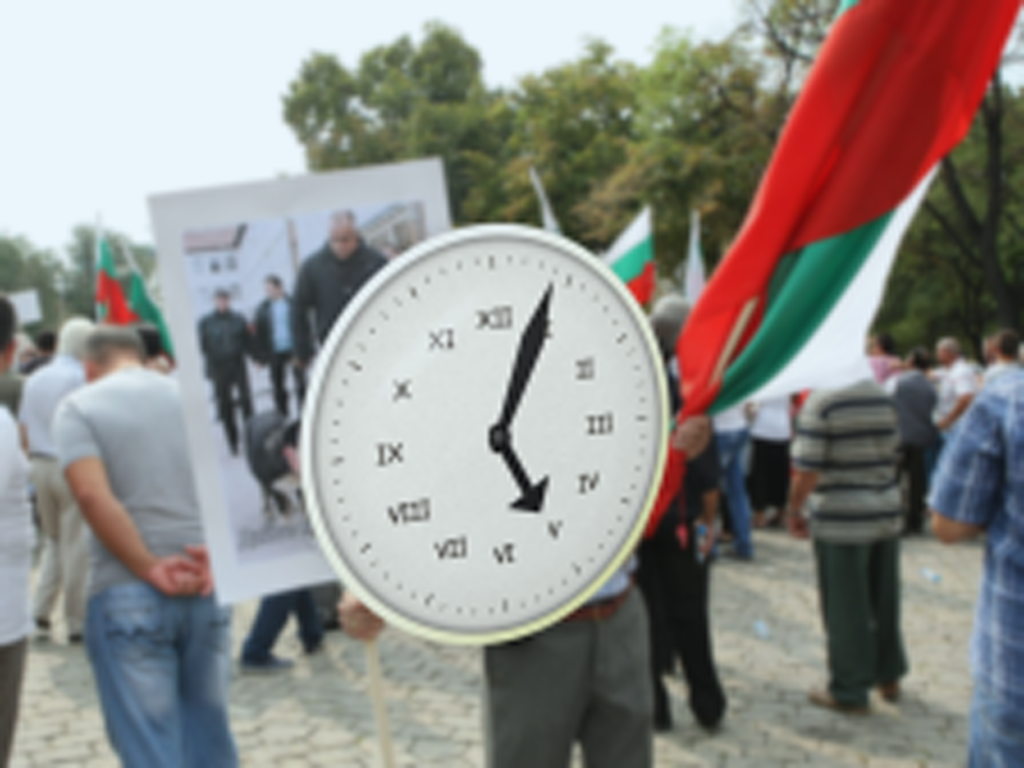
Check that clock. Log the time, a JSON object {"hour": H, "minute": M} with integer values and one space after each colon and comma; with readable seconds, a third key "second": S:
{"hour": 5, "minute": 4}
